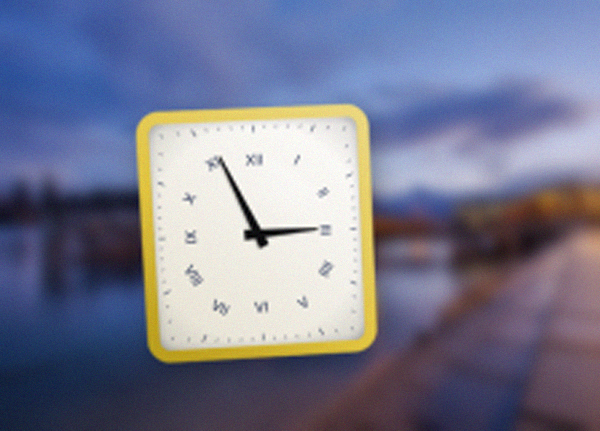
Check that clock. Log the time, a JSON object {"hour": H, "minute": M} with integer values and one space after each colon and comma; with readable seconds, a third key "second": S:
{"hour": 2, "minute": 56}
